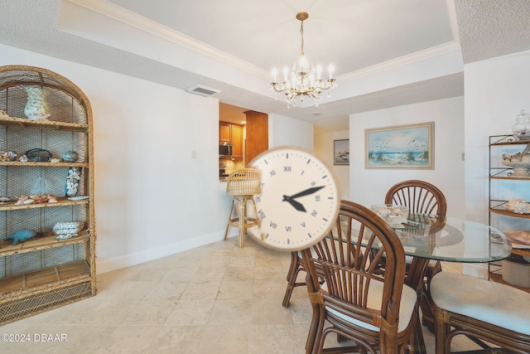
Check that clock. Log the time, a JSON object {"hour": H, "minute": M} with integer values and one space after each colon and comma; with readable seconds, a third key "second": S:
{"hour": 4, "minute": 12}
